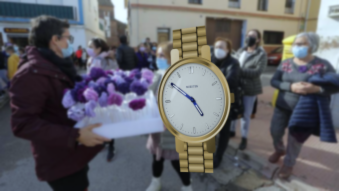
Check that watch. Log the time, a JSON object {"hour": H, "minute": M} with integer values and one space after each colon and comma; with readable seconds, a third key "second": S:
{"hour": 4, "minute": 51}
